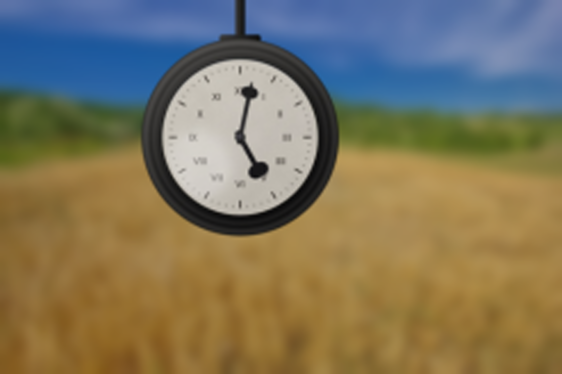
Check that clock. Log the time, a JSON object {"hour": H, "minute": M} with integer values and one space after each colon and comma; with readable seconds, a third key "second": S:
{"hour": 5, "minute": 2}
